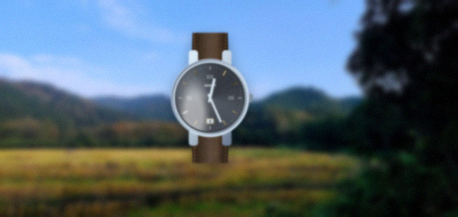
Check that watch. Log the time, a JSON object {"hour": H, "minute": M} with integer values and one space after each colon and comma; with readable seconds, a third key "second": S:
{"hour": 12, "minute": 26}
